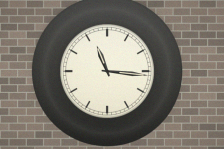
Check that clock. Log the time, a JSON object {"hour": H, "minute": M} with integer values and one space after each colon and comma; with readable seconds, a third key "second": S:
{"hour": 11, "minute": 16}
